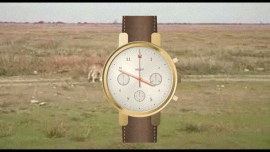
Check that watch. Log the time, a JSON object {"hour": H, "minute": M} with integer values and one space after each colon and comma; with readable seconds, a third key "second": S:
{"hour": 3, "minute": 49}
